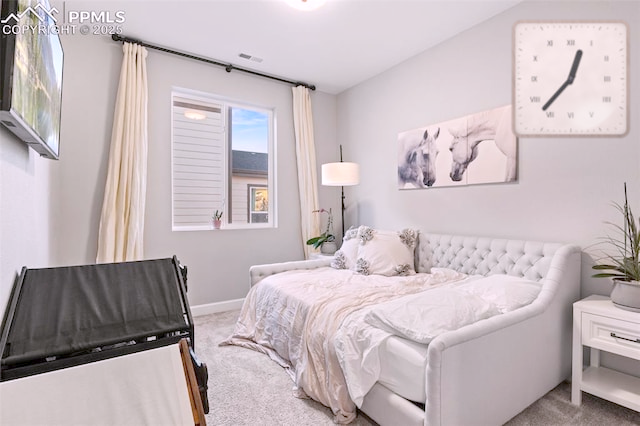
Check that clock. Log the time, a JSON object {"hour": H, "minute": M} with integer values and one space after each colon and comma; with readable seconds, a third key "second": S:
{"hour": 12, "minute": 37}
